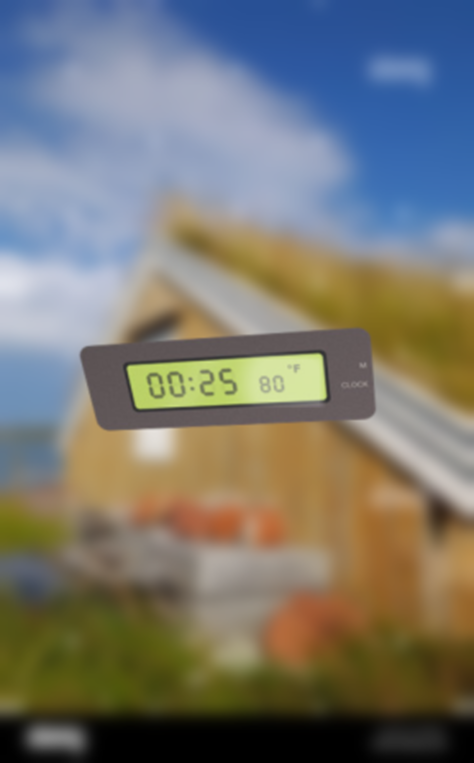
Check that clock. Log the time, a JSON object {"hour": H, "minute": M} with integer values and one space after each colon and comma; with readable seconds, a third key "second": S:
{"hour": 0, "minute": 25}
